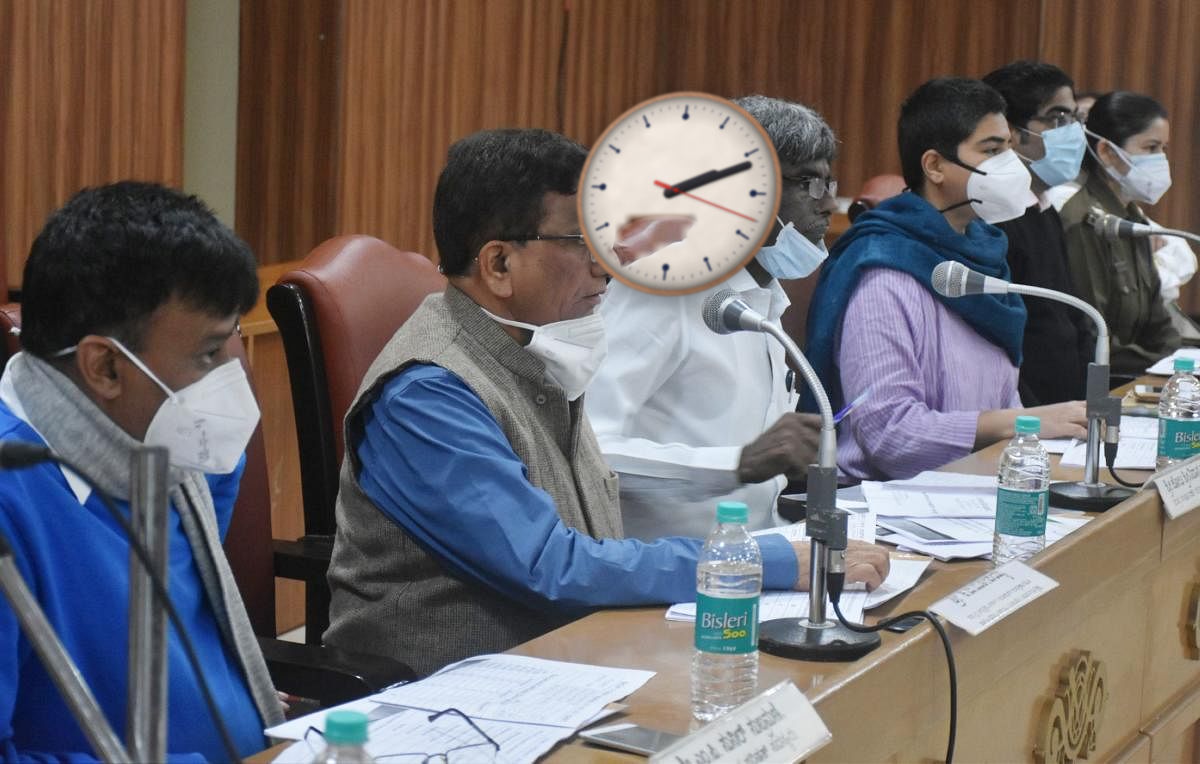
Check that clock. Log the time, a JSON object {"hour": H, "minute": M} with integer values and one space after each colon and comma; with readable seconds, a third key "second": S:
{"hour": 2, "minute": 11, "second": 18}
